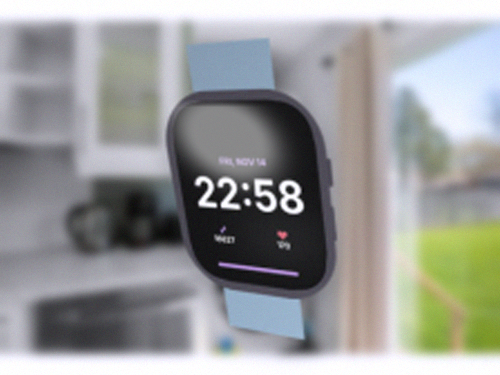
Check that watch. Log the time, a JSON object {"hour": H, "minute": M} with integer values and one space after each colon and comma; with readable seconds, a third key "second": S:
{"hour": 22, "minute": 58}
